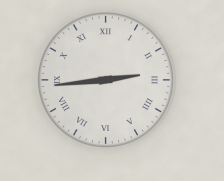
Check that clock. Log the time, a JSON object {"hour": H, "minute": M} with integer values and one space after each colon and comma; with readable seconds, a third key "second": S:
{"hour": 2, "minute": 44}
